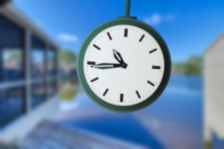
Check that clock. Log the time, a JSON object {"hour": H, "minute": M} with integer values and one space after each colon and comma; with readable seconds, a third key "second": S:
{"hour": 10, "minute": 44}
